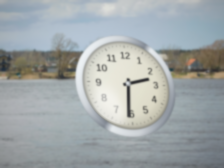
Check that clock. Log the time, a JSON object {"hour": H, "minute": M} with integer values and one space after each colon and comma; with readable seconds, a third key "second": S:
{"hour": 2, "minute": 31}
